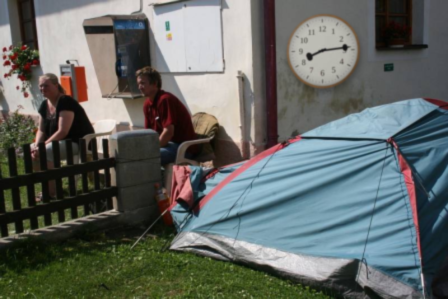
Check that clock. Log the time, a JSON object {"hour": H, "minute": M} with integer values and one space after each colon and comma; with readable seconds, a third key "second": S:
{"hour": 8, "minute": 14}
